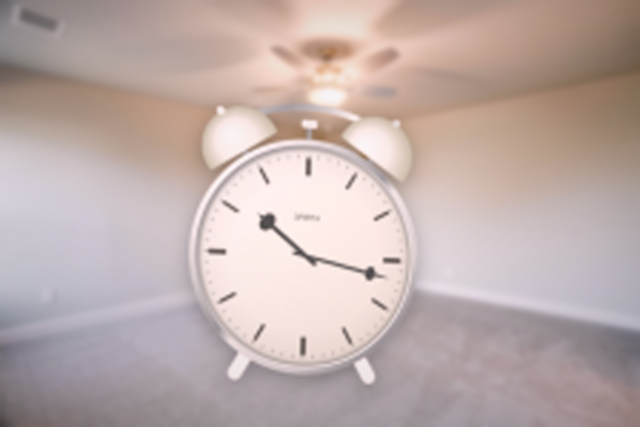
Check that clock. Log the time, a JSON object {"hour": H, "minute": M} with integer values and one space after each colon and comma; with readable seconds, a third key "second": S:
{"hour": 10, "minute": 17}
